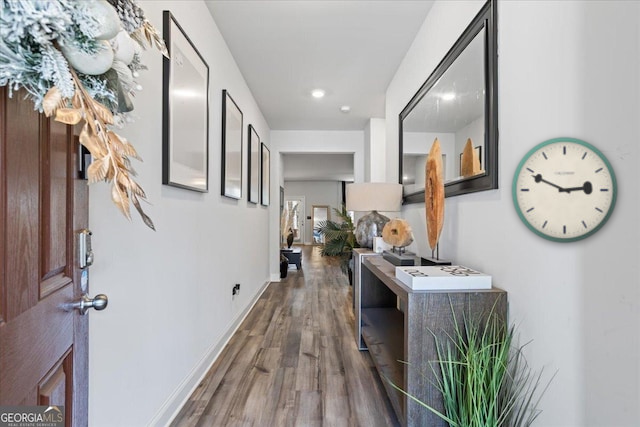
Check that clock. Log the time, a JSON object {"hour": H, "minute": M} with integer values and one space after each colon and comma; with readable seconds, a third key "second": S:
{"hour": 2, "minute": 49}
